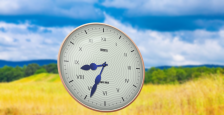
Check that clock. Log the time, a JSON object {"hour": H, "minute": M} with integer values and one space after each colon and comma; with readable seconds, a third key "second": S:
{"hour": 8, "minute": 34}
